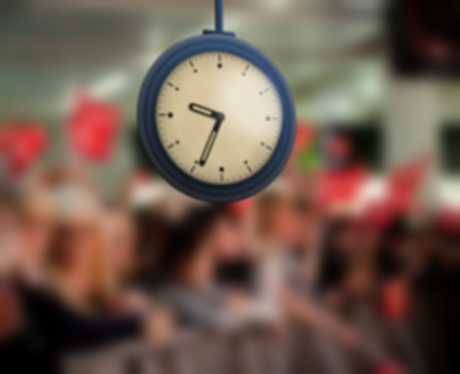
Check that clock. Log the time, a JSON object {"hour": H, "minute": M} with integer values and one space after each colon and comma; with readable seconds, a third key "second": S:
{"hour": 9, "minute": 34}
